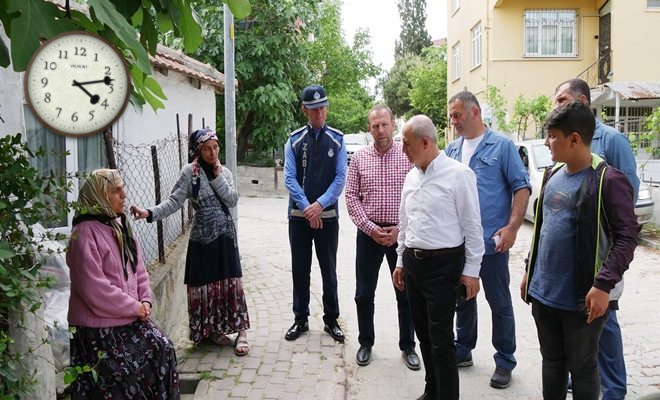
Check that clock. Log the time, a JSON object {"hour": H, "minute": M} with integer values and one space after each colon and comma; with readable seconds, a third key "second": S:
{"hour": 4, "minute": 13}
